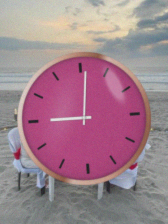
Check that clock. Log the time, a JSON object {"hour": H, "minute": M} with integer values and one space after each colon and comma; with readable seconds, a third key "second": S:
{"hour": 9, "minute": 1}
